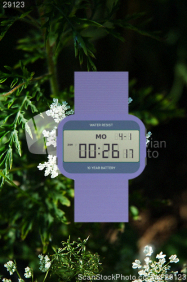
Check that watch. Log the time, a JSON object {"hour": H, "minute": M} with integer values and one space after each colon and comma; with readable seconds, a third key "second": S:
{"hour": 0, "minute": 26, "second": 17}
